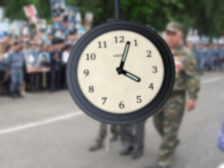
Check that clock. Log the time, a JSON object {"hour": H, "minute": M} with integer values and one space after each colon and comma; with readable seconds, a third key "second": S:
{"hour": 4, "minute": 3}
